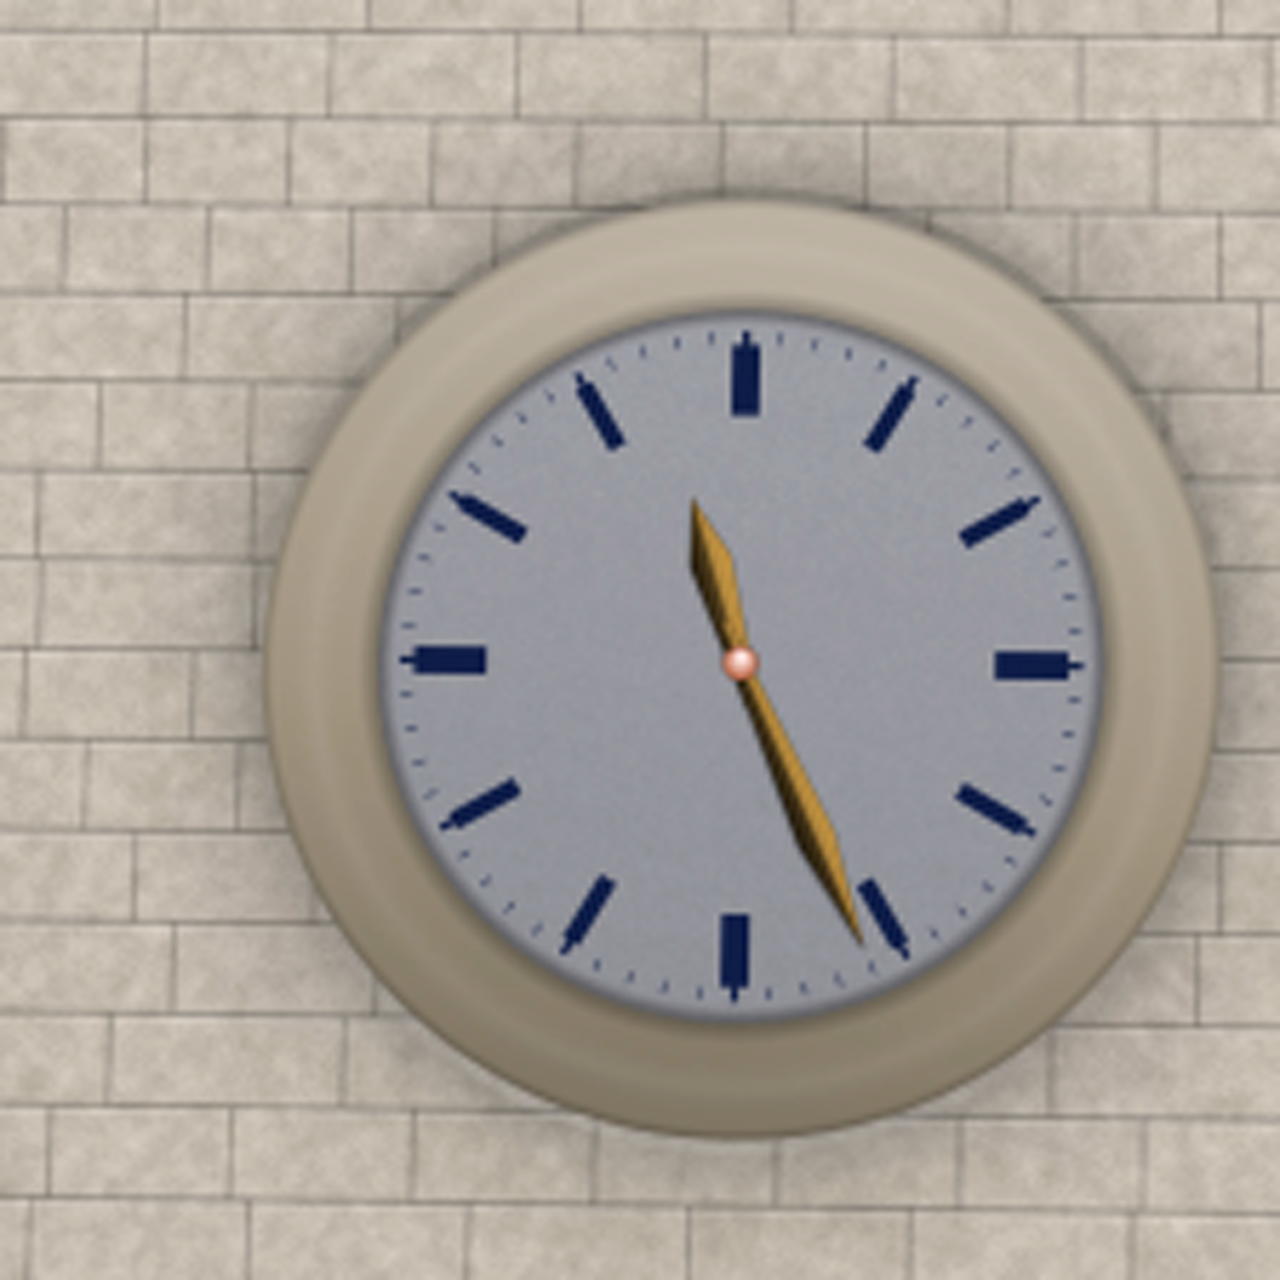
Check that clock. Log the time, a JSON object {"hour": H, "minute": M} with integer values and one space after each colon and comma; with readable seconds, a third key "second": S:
{"hour": 11, "minute": 26}
